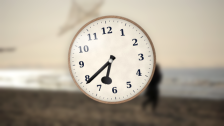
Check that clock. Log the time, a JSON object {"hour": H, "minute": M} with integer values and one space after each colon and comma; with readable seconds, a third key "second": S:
{"hour": 6, "minute": 39}
